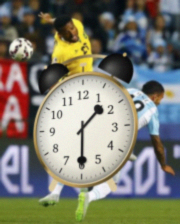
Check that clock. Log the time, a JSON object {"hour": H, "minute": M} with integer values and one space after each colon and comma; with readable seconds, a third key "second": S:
{"hour": 1, "minute": 30}
